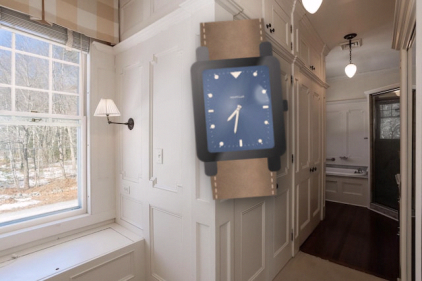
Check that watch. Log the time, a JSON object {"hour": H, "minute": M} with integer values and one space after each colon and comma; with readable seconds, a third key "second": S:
{"hour": 7, "minute": 32}
